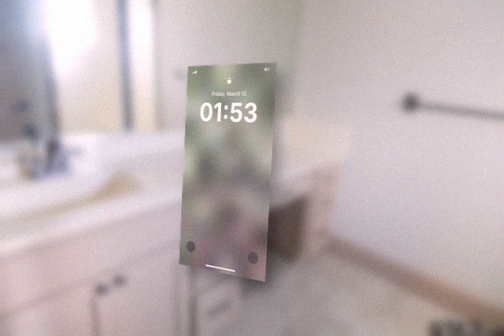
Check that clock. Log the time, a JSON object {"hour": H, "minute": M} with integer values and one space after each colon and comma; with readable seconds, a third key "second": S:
{"hour": 1, "minute": 53}
